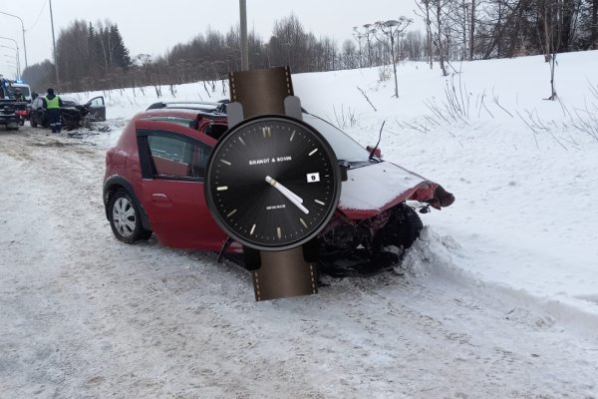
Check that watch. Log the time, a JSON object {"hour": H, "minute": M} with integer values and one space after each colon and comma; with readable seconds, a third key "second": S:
{"hour": 4, "minute": 23}
